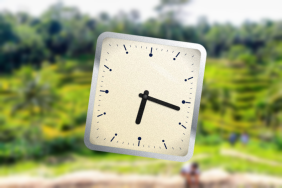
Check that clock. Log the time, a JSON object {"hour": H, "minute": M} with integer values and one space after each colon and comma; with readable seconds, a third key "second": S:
{"hour": 6, "minute": 17}
